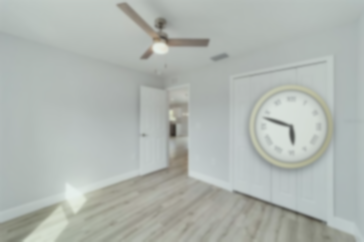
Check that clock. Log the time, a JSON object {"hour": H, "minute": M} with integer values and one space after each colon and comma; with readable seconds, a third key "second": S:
{"hour": 5, "minute": 48}
